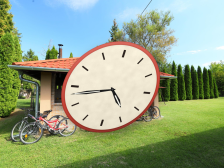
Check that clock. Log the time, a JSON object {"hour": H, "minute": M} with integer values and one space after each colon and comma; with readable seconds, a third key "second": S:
{"hour": 4, "minute": 43}
